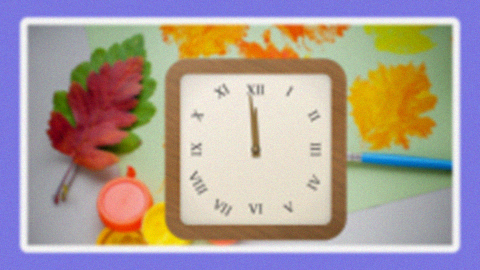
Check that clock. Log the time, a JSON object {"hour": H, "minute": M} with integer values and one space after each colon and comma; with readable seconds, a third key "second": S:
{"hour": 11, "minute": 59}
